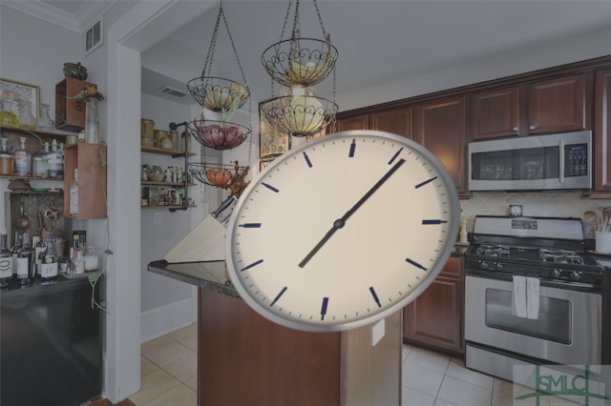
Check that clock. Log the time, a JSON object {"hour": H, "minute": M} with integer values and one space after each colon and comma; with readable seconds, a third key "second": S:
{"hour": 7, "minute": 6}
